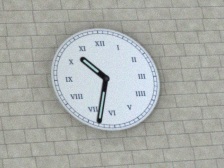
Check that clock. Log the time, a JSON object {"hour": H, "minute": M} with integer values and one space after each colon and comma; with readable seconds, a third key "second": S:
{"hour": 10, "minute": 33}
